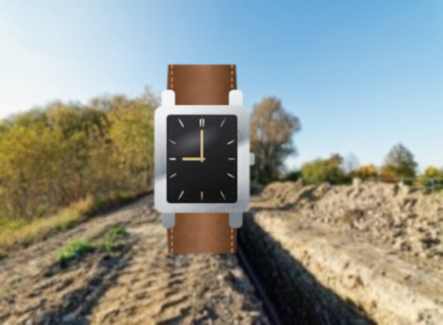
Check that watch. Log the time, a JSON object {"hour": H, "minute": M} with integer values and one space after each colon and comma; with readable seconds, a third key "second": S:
{"hour": 9, "minute": 0}
